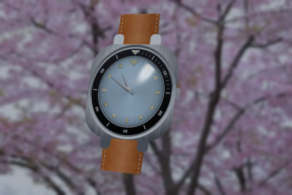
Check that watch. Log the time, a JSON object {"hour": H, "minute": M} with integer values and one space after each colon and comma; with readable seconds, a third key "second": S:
{"hour": 10, "minute": 50}
